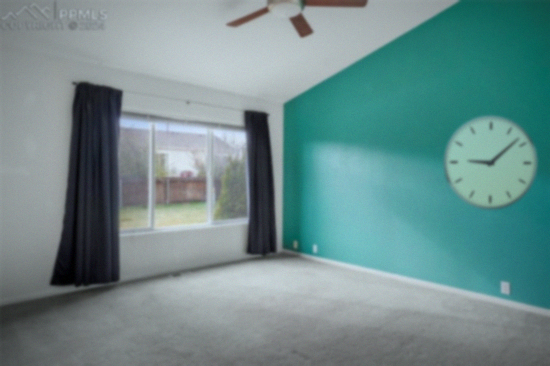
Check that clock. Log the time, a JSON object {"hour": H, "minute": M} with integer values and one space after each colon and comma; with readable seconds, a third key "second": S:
{"hour": 9, "minute": 8}
